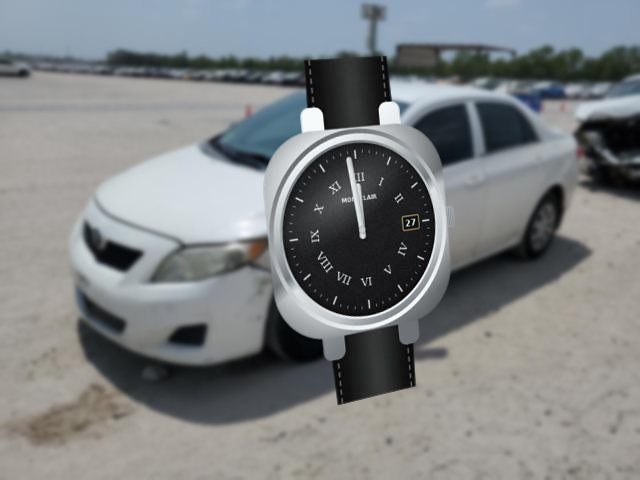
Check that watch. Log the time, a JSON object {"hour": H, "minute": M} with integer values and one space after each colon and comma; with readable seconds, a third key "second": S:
{"hour": 11, "minute": 59}
